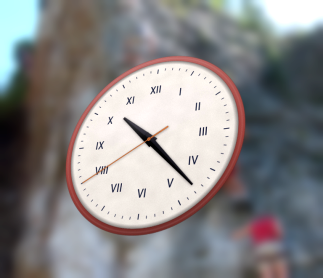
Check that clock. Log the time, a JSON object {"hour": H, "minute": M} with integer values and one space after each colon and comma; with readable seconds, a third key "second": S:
{"hour": 10, "minute": 22, "second": 40}
